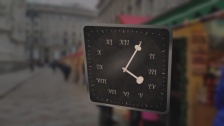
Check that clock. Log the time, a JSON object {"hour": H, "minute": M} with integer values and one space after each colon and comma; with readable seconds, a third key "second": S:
{"hour": 4, "minute": 5}
